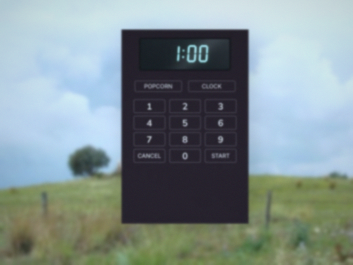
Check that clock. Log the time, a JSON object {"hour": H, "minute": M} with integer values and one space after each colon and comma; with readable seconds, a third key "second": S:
{"hour": 1, "minute": 0}
